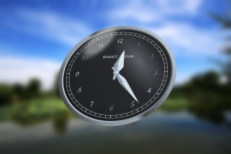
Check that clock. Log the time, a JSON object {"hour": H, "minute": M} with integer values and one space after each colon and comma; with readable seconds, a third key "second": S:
{"hour": 12, "minute": 24}
